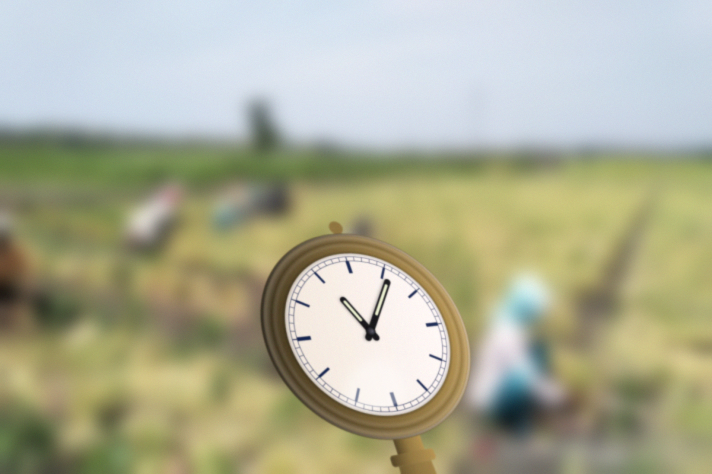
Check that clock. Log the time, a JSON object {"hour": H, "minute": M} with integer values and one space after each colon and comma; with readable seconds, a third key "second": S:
{"hour": 11, "minute": 6}
